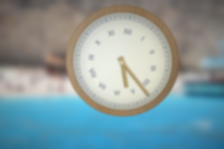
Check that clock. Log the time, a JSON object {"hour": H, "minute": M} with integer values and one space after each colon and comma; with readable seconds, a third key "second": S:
{"hour": 5, "minute": 22}
